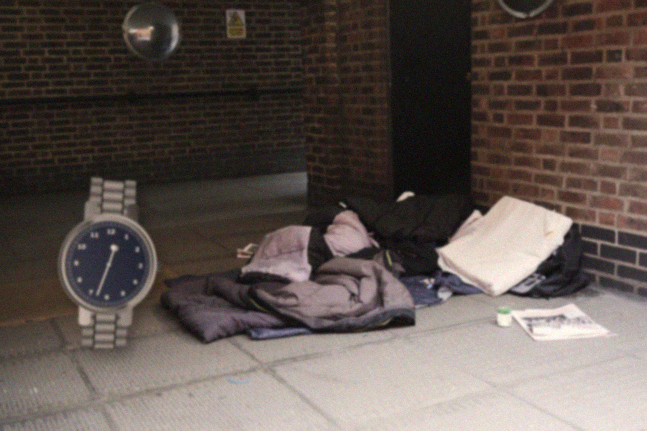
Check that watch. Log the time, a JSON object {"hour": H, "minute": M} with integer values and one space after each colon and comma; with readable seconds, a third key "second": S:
{"hour": 12, "minute": 33}
